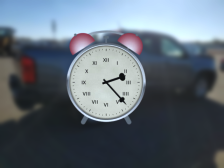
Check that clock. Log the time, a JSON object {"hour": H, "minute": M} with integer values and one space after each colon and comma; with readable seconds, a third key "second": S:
{"hour": 2, "minute": 23}
